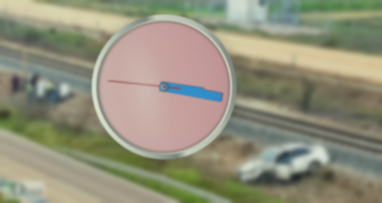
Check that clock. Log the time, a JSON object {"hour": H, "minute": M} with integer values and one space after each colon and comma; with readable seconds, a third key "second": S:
{"hour": 3, "minute": 16, "second": 46}
